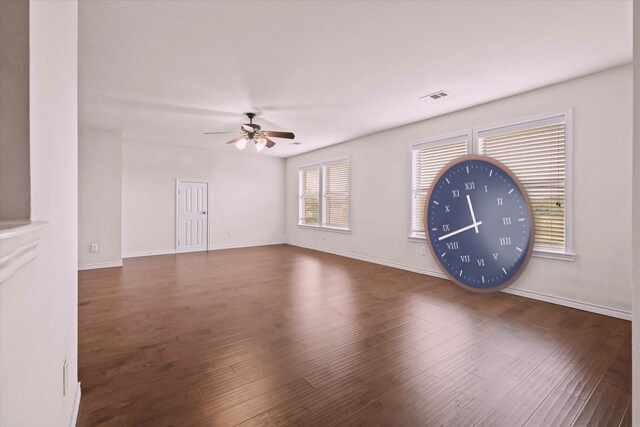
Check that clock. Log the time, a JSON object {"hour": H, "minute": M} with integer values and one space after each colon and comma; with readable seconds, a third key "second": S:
{"hour": 11, "minute": 43}
